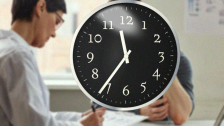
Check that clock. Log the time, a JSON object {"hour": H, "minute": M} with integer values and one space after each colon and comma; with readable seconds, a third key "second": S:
{"hour": 11, "minute": 36}
